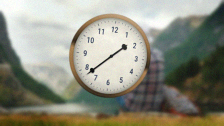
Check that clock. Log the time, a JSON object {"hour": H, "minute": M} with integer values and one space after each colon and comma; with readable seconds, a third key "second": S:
{"hour": 1, "minute": 38}
